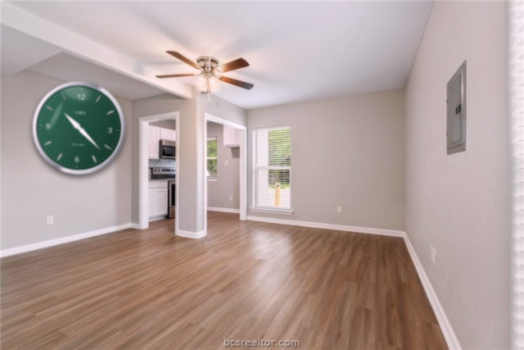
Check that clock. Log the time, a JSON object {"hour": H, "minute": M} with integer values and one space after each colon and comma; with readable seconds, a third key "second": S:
{"hour": 10, "minute": 22}
